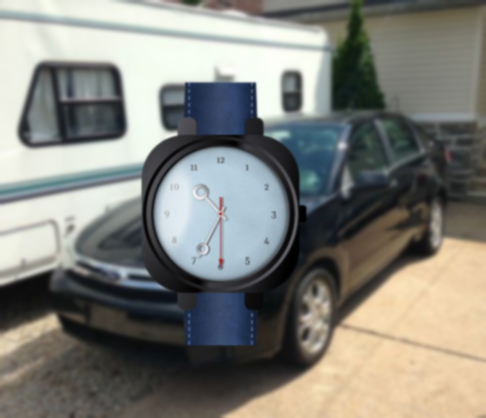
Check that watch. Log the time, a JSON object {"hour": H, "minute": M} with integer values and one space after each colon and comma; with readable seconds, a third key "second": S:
{"hour": 10, "minute": 34, "second": 30}
